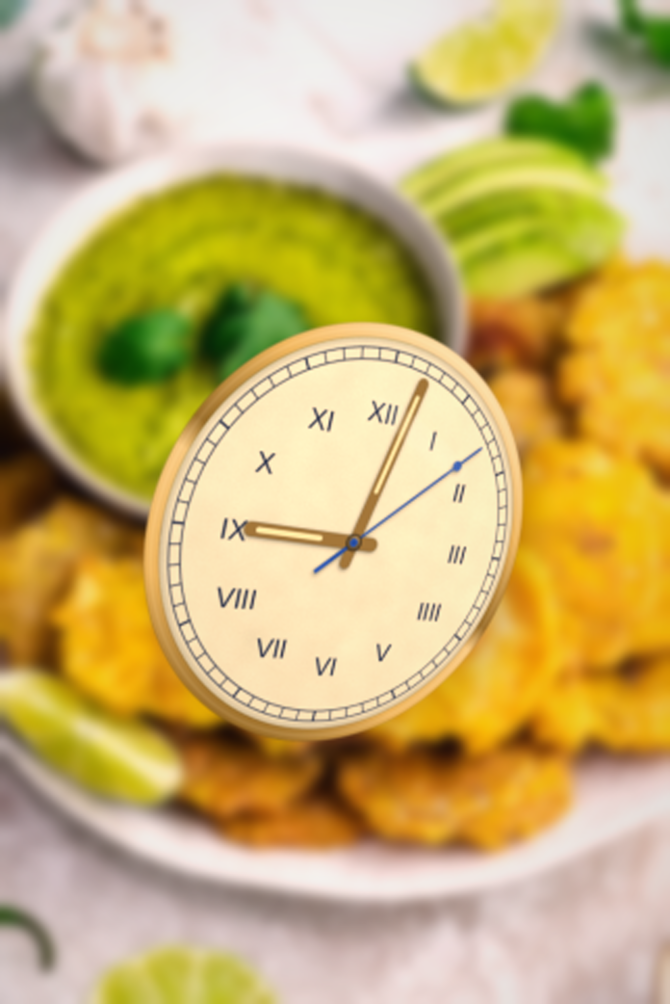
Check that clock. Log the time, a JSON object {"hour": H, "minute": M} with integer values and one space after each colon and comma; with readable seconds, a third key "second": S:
{"hour": 9, "minute": 2, "second": 8}
